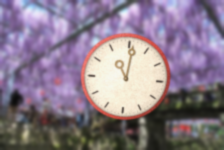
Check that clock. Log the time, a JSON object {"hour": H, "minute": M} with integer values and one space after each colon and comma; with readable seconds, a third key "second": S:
{"hour": 11, "minute": 1}
